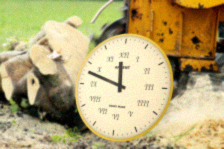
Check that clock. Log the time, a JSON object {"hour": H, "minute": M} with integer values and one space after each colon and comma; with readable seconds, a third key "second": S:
{"hour": 11, "minute": 48}
